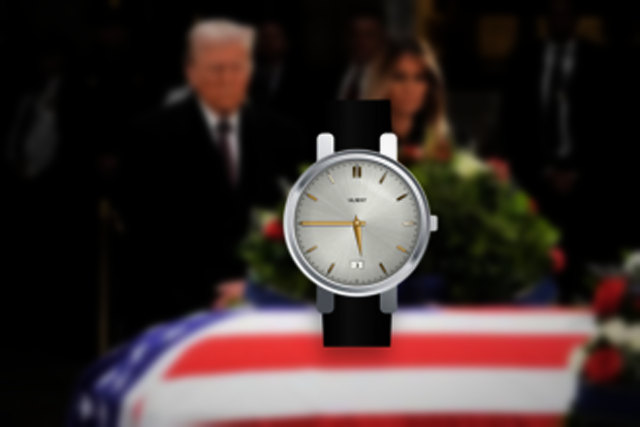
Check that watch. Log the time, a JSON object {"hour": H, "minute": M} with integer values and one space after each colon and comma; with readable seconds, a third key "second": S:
{"hour": 5, "minute": 45}
